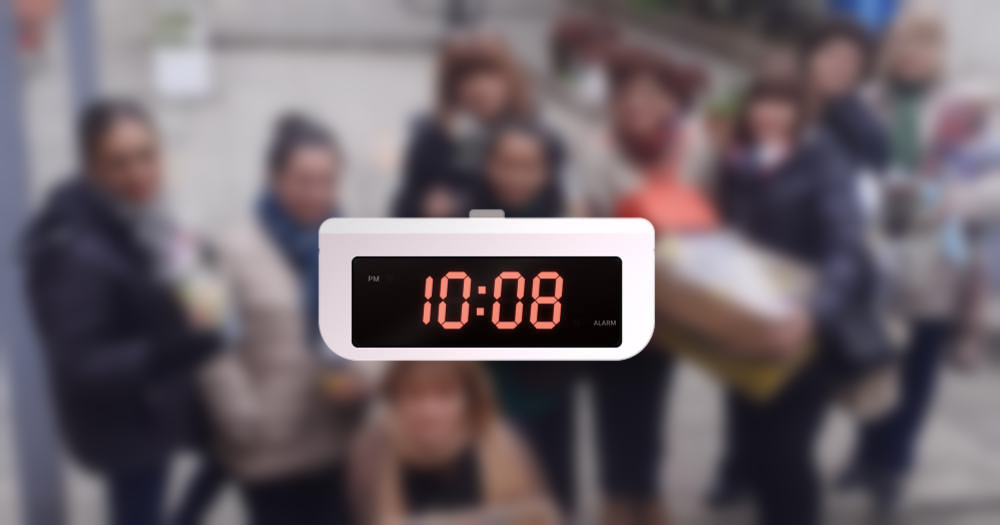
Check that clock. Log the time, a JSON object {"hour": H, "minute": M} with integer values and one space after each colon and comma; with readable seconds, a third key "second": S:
{"hour": 10, "minute": 8}
